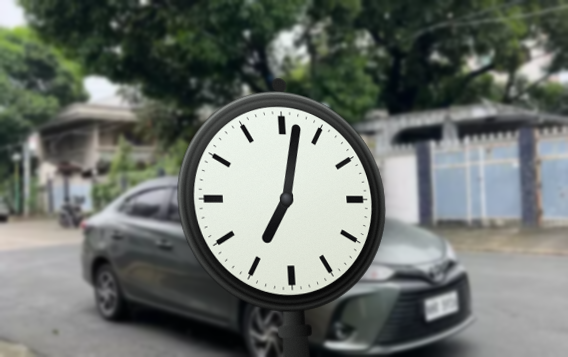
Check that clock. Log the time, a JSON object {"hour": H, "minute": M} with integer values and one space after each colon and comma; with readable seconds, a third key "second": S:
{"hour": 7, "minute": 2}
